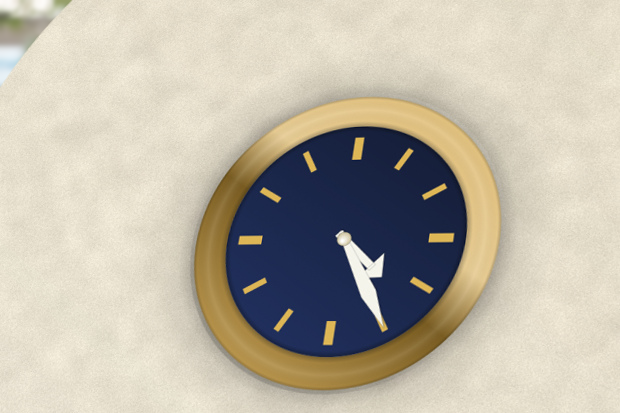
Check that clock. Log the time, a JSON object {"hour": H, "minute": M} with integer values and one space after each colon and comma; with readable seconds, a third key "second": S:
{"hour": 4, "minute": 25}
